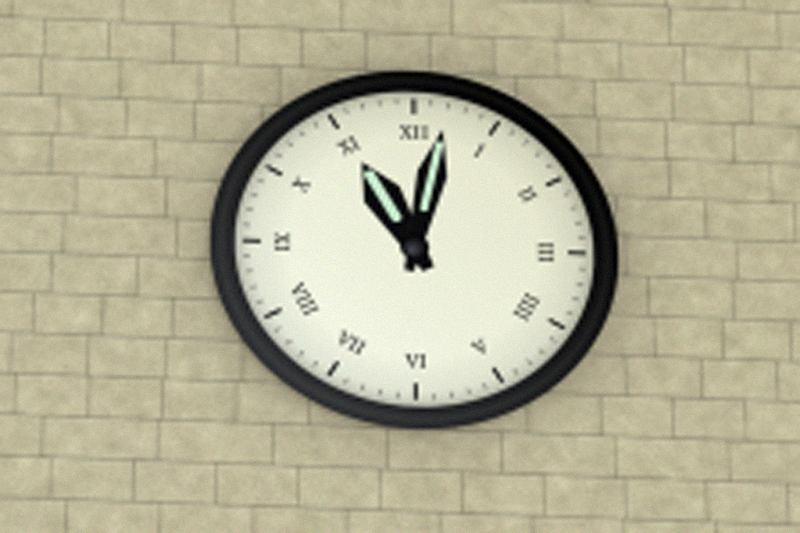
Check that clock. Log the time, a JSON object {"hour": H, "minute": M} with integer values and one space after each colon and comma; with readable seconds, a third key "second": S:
{"hour": 11, "minute": 2}
